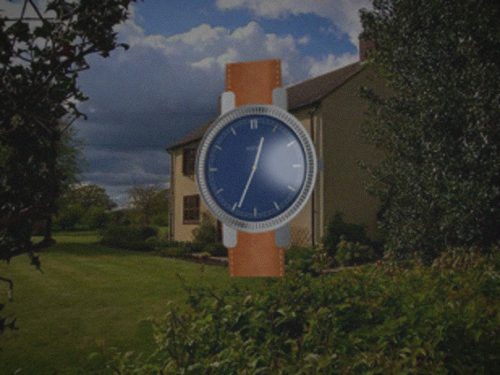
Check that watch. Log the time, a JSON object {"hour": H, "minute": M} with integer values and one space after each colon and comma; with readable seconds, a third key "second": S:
{"hour": 12, "minute": 34}
